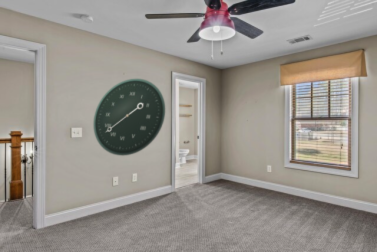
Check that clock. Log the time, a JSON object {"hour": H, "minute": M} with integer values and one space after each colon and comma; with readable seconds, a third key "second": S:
{"hour": 1, "minute": 38}
